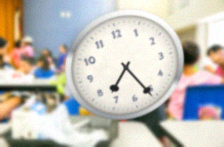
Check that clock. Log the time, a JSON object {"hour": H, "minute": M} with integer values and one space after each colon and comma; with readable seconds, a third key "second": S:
{"hour": 7, "minute": 26}
